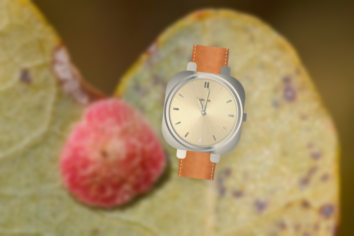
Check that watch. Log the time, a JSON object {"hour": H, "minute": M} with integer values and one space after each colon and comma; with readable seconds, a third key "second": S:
{"hour": 11, "minute": 1}
